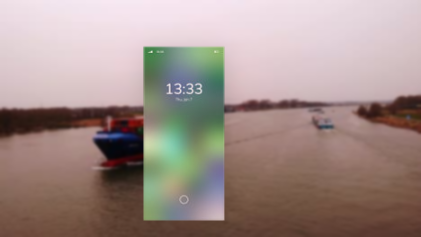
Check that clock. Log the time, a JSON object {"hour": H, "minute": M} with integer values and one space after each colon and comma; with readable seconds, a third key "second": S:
{"hour": 13, "minute": 33}
